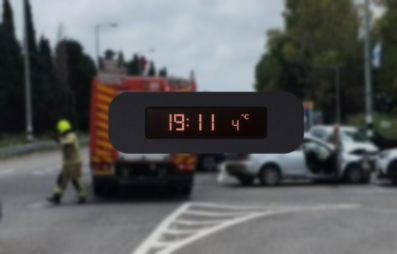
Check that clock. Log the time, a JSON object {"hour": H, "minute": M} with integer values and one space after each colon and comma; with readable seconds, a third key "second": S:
{"hour": 19, "minute": 11}
